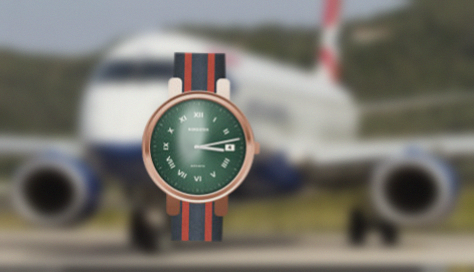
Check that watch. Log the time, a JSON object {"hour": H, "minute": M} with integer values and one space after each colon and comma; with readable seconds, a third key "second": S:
{"hour": 3, "minute": 13}
